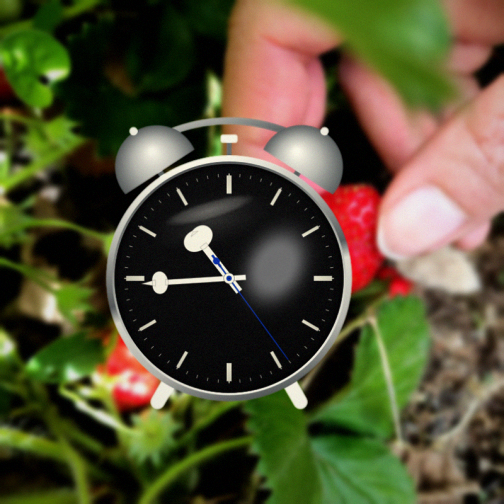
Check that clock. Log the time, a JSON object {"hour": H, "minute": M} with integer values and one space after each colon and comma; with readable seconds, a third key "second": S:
{"hour": 10, "minute": 44, "second": 24}
